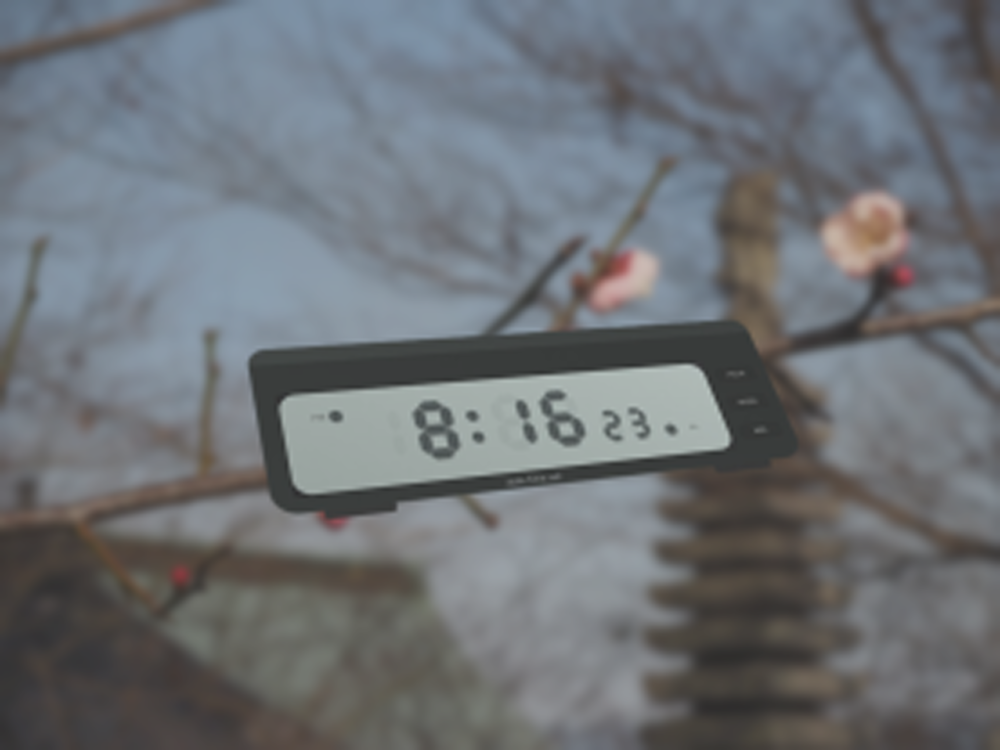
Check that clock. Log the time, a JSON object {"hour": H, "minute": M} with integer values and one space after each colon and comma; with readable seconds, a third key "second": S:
{"hour": 8, "minute": 16, "second": 23}
